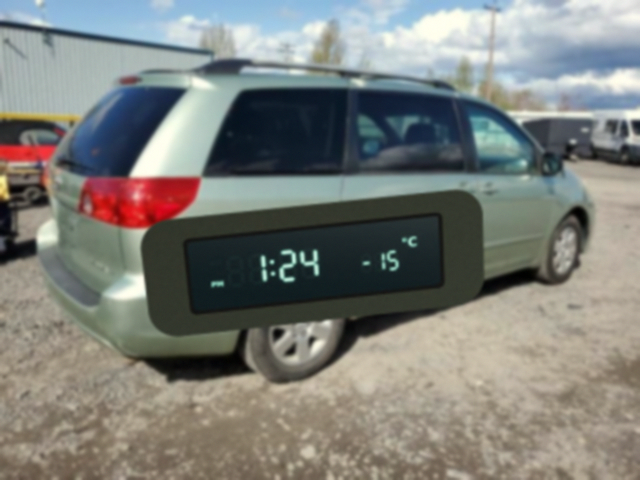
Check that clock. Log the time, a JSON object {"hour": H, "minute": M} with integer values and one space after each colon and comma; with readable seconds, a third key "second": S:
{"hour": 1, "minute": 24}
